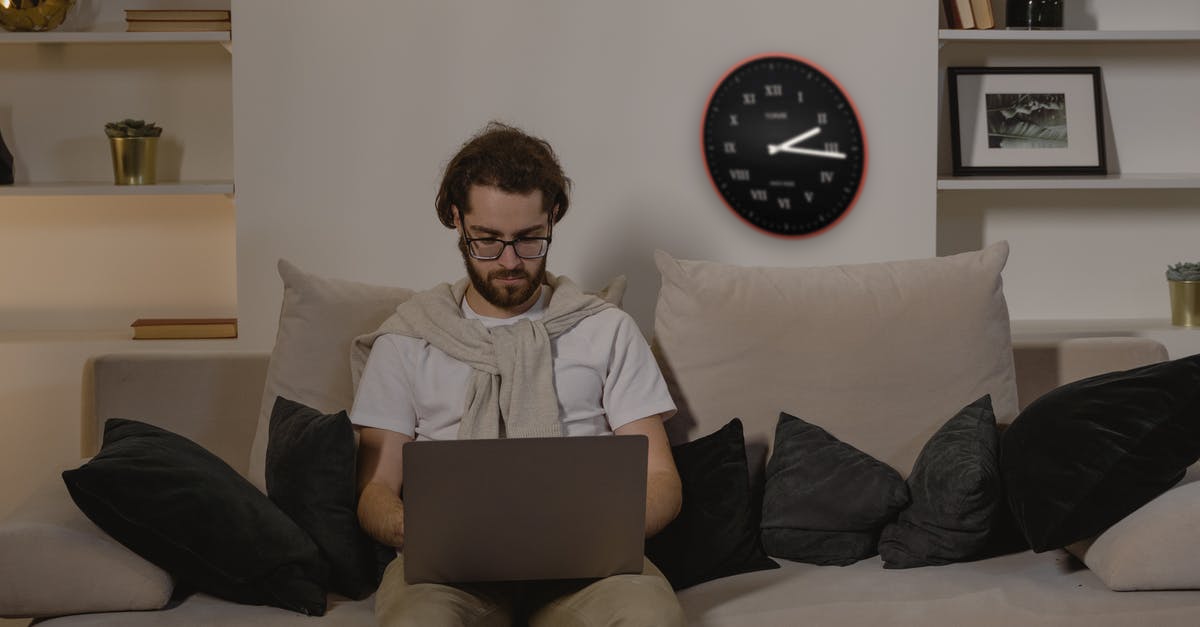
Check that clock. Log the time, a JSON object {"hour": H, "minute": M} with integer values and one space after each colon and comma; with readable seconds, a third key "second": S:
{"hour": 2, "minute": 16}
